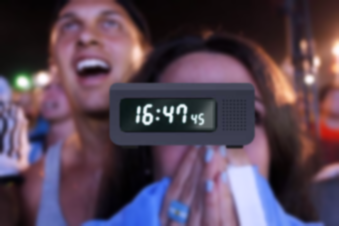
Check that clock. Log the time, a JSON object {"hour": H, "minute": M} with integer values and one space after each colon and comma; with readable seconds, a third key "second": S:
{"hour": 16, "minute": 47, "second": 45}
